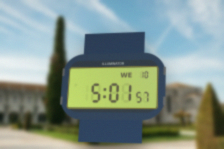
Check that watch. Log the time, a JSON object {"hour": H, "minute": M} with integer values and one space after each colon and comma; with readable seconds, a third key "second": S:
{"hour": 5, "minute": 1, "second": 57}
